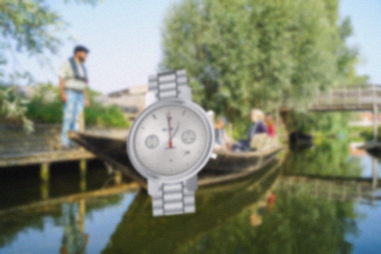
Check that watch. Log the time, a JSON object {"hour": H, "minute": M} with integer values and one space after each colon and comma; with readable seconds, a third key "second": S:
{"hour": 12, "minute": 59}
